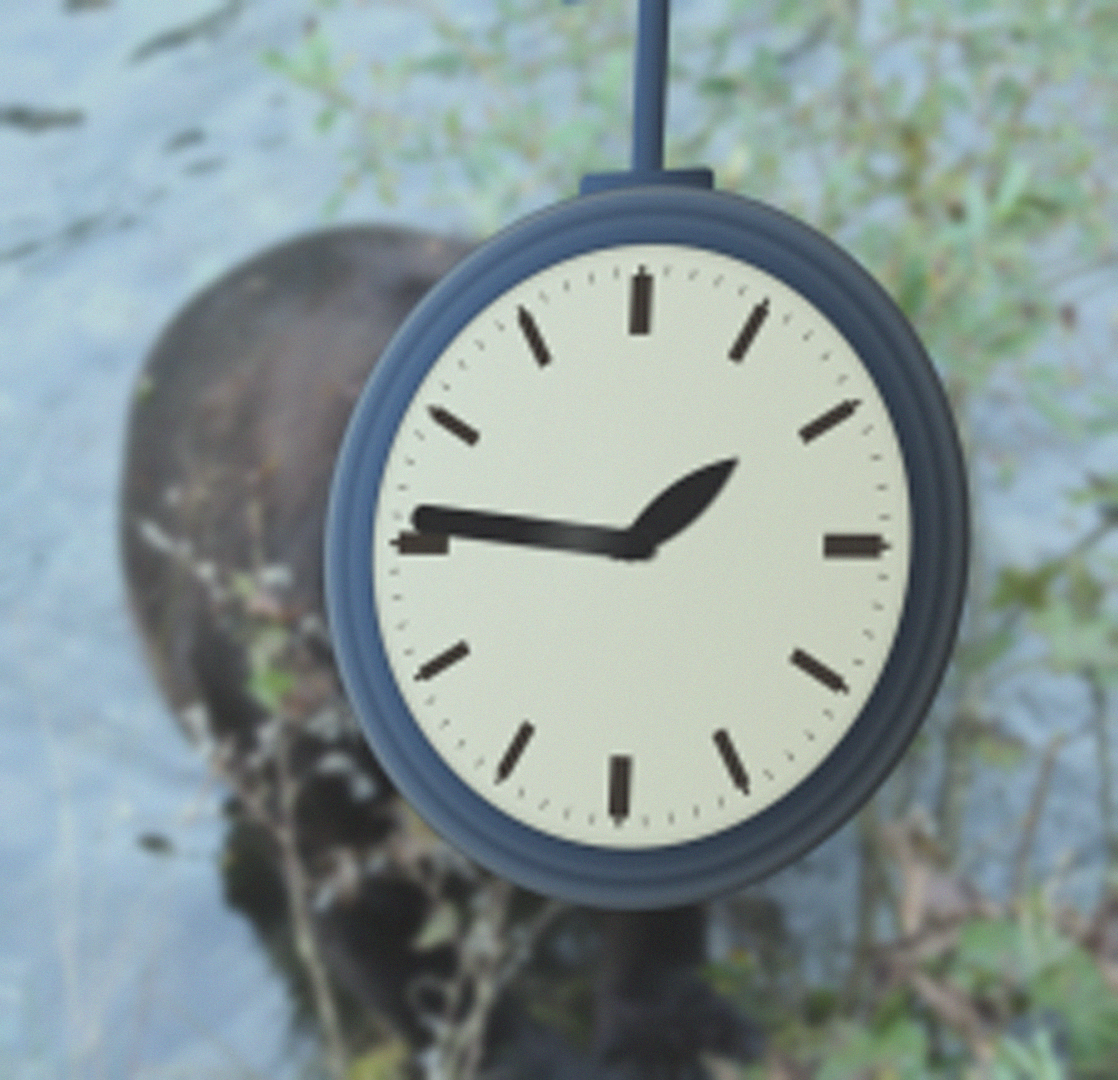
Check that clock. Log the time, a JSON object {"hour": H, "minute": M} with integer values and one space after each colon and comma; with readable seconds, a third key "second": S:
{"hour": 1, "minute": 46}
